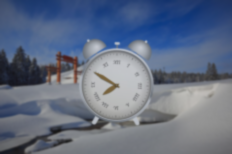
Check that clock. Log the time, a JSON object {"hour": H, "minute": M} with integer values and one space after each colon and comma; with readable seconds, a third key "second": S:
{"hour": 7, "minute": 50}
